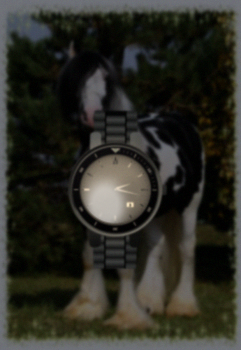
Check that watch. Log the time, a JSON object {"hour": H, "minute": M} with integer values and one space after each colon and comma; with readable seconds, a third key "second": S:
{"hour": 2, "minute": 17}
